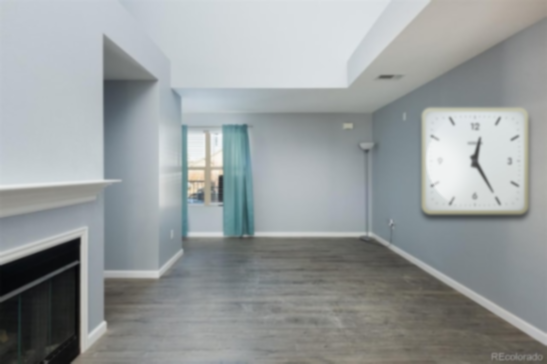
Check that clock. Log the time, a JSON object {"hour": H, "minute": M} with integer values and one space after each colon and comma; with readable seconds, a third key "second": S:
{"hour": 12, "minute": 25}
